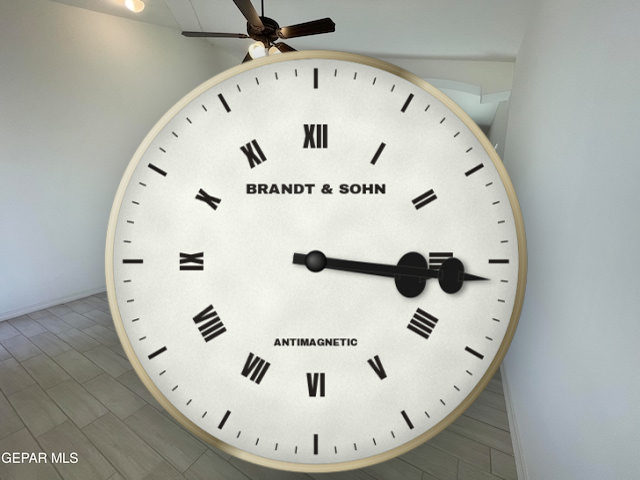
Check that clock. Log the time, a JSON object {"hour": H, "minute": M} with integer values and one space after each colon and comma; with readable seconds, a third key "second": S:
{"hour": 3, "minute": 16}
